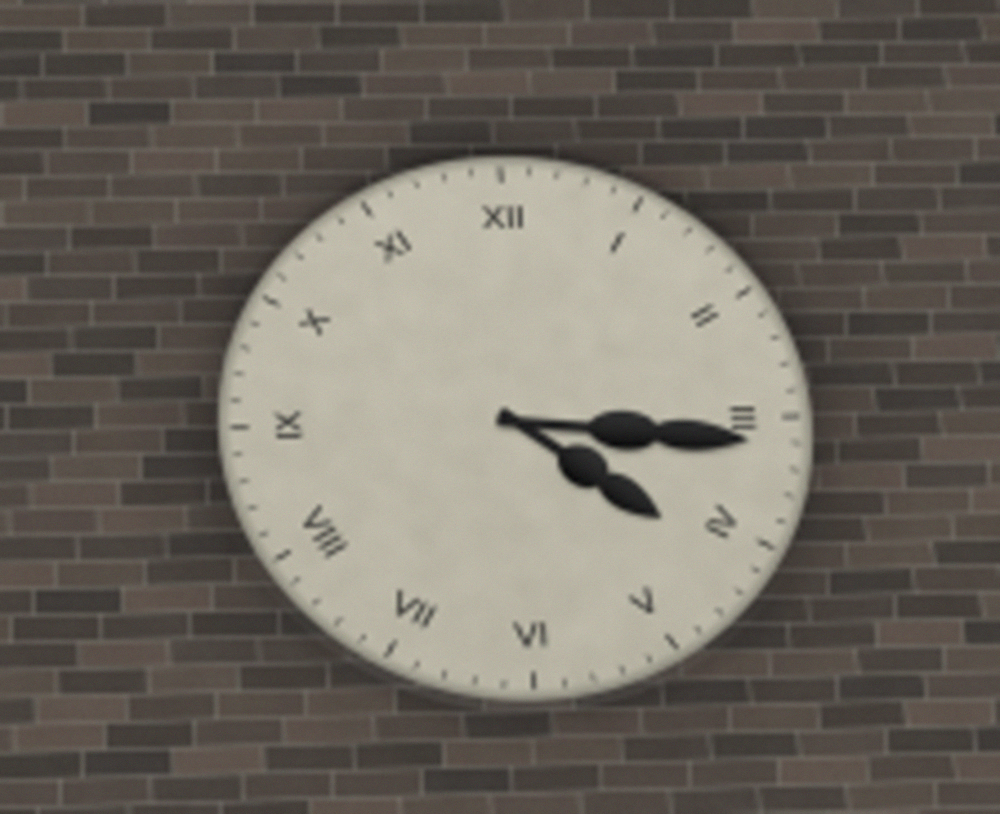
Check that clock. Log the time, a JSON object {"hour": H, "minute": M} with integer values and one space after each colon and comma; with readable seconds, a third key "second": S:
{"hour": 4, "minute": 16}
